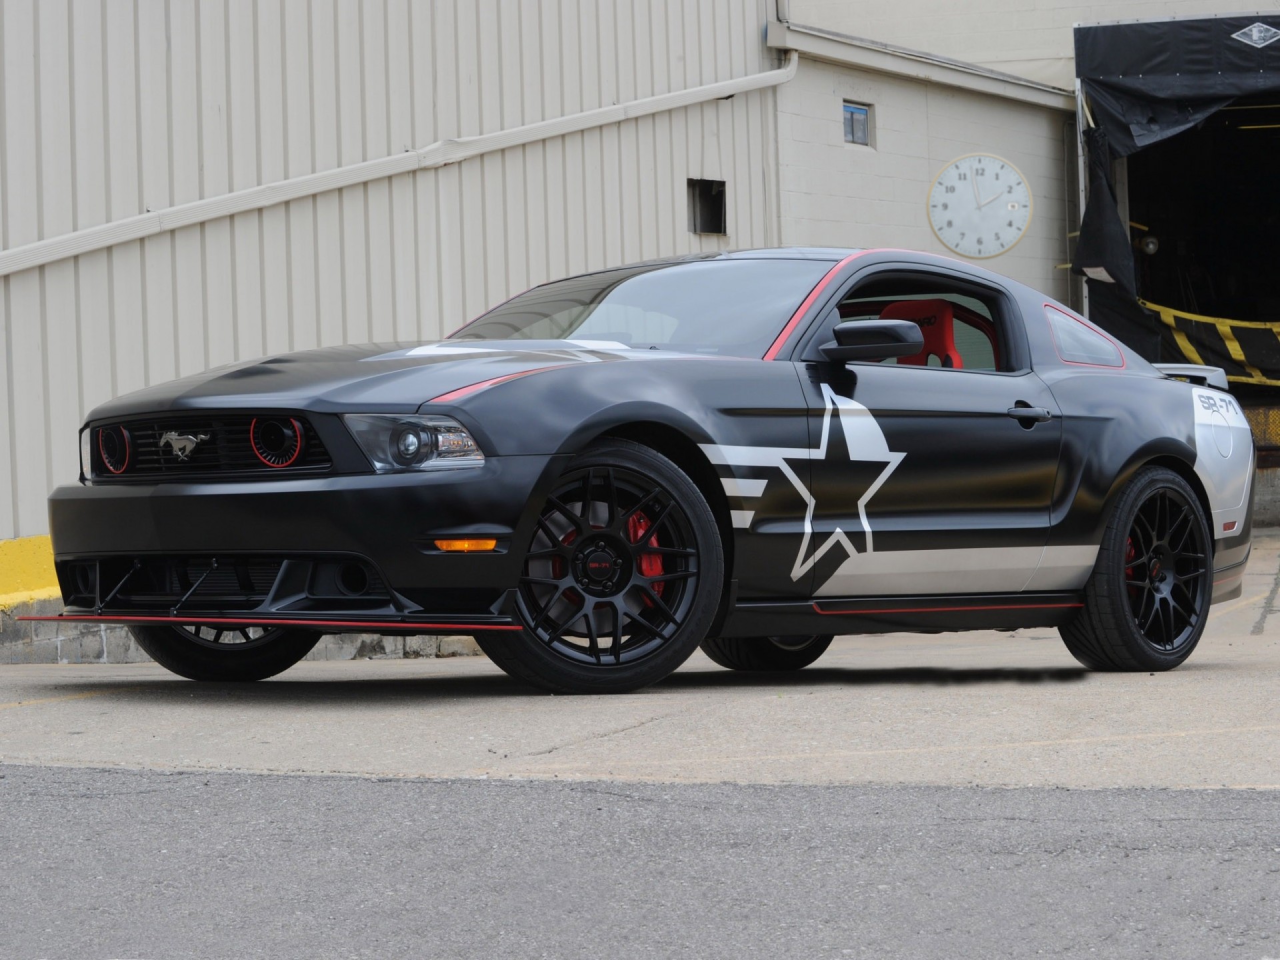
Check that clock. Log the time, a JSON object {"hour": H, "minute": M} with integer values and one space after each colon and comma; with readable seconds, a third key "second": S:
{"hour": 1, "minute": 58}
